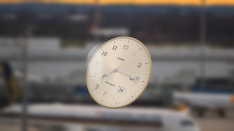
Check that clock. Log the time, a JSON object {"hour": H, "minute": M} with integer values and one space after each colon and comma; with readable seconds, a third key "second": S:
{"hour": 7, "minute": 15}
